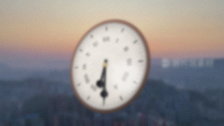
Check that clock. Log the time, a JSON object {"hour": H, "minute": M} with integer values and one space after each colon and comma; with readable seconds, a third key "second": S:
{"hour": 6, "minute": 30}
